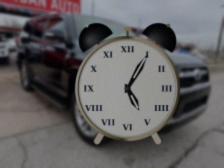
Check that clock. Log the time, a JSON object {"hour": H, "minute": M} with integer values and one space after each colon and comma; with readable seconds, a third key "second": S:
{"hour": 5, "minute": 5}
